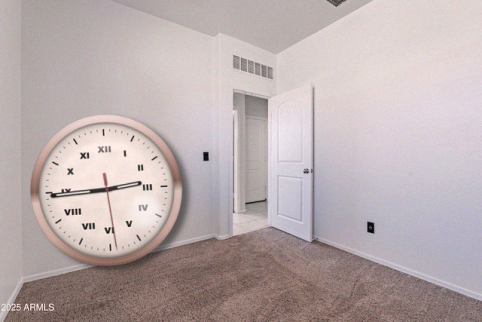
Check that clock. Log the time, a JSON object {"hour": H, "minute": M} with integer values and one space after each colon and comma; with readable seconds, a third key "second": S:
{"hour": 2, "minute": 44, "second": 29}
